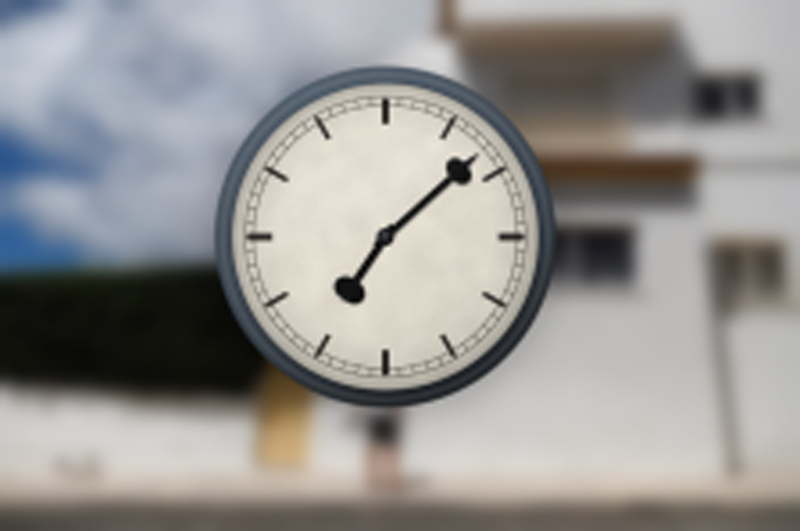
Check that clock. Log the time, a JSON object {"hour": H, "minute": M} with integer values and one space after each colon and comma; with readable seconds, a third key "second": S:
{"hour": 7, "minute": 8}
